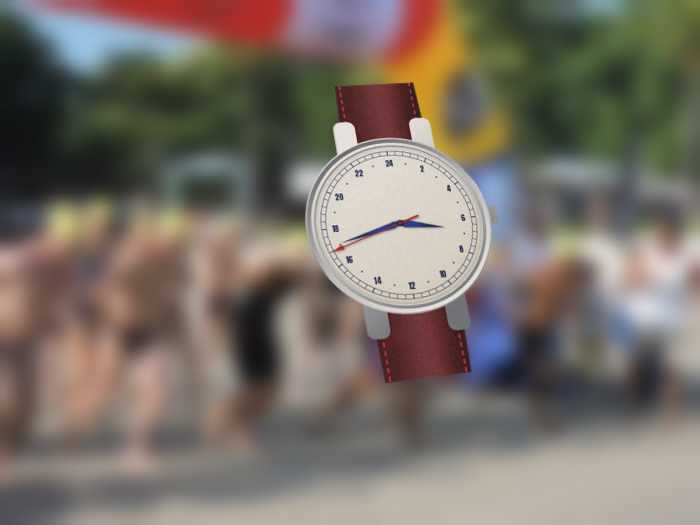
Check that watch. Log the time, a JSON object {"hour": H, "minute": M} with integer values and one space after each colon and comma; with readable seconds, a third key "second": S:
{"hour": 6, "minute": 42, "second": 42}
